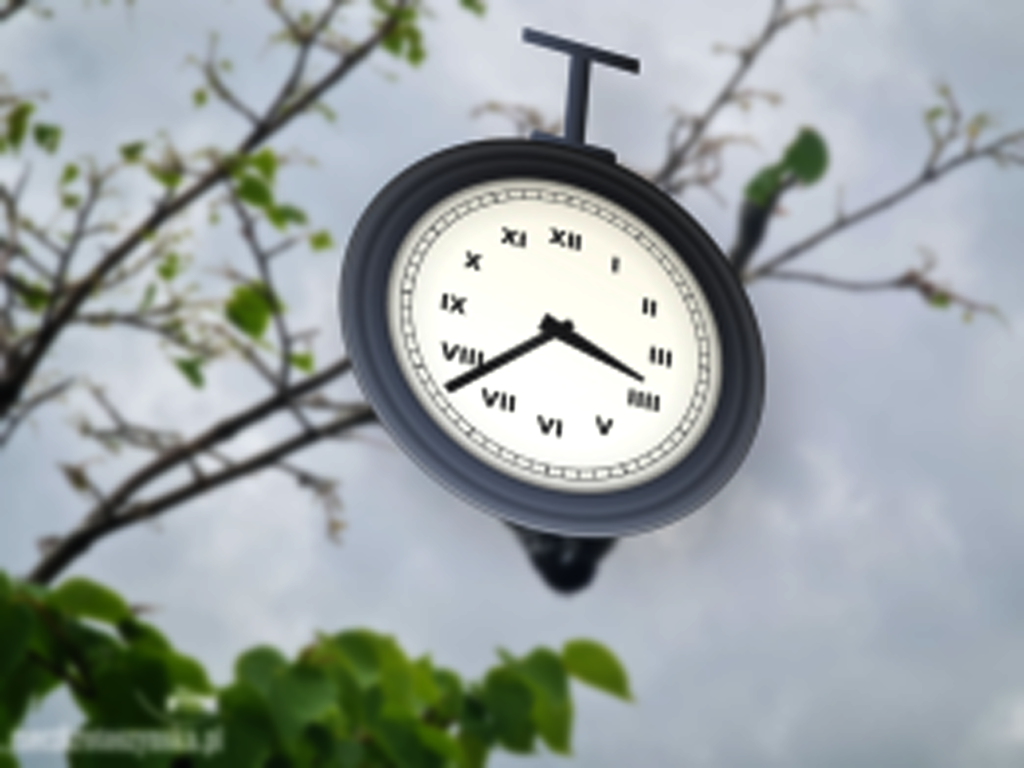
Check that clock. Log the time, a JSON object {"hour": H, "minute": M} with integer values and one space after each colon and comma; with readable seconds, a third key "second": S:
{"hour": 3, "minute": 38}
